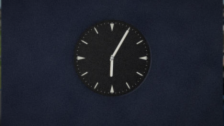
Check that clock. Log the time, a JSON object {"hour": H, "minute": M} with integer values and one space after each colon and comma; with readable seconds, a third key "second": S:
{"hour": 6, "minute": 5}
